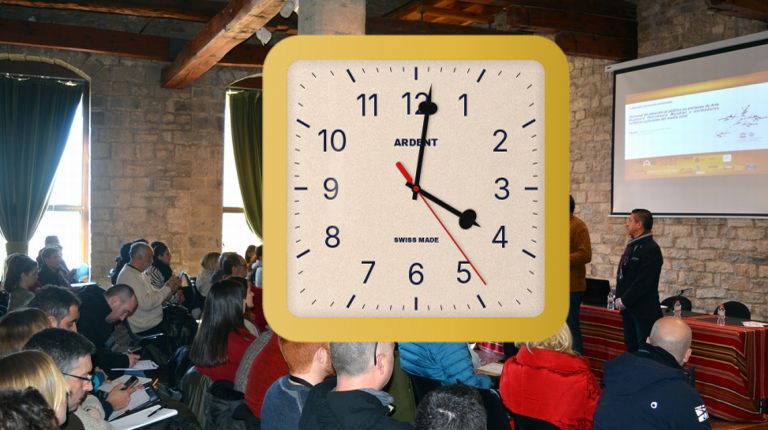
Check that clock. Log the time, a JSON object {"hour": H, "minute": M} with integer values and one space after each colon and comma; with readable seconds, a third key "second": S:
{"hour": 4, "minute": 1, "second": 24}
